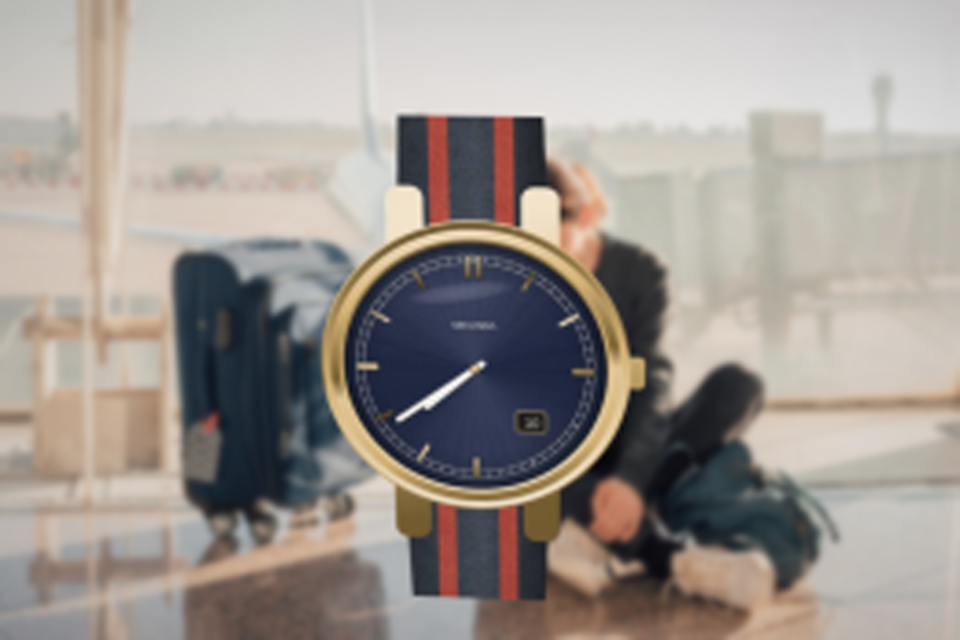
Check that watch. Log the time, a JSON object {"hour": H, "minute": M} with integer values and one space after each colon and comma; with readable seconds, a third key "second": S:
{"hour": 7, "minute": 39}
